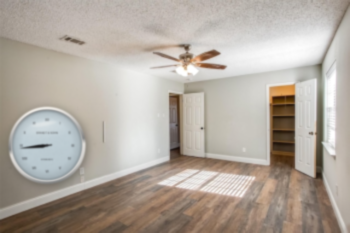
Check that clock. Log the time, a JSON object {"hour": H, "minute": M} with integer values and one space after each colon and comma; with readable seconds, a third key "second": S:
{"hour": 8, "minute": 44}
